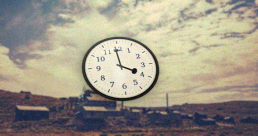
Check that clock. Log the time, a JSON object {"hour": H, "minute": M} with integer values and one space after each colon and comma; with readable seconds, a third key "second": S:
{"hour": 3, "minute": 59}
